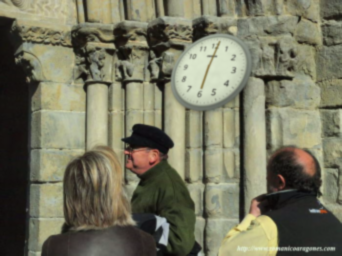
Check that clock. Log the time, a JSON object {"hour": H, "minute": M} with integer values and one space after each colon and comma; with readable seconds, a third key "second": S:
{"hour": 6, "minute": 1}
